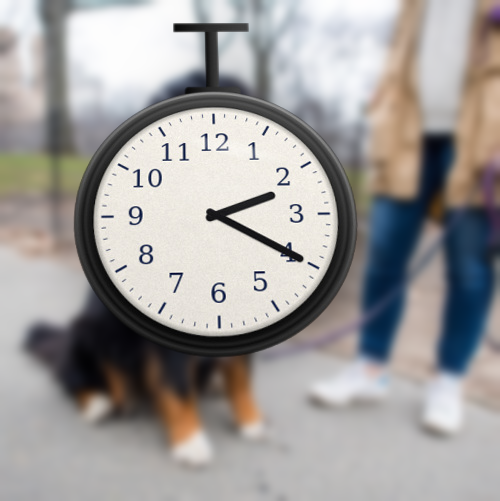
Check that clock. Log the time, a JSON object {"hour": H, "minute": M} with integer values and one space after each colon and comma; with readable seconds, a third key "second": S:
{"hour": 2, "minute": 20}
